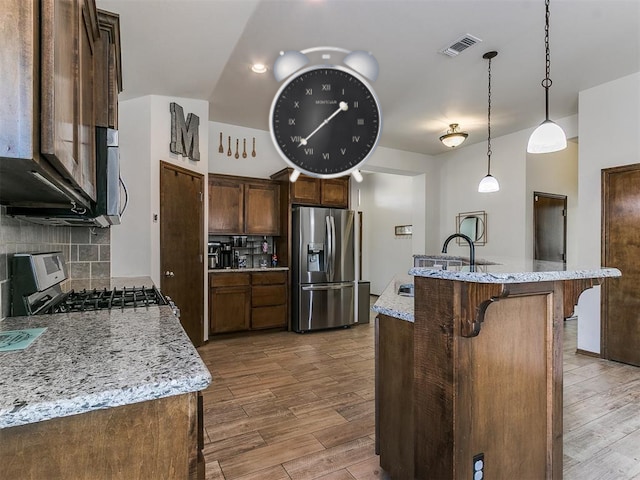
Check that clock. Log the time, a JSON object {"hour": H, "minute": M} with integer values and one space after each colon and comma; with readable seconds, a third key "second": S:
{"hour": 1, "minute": 38}
